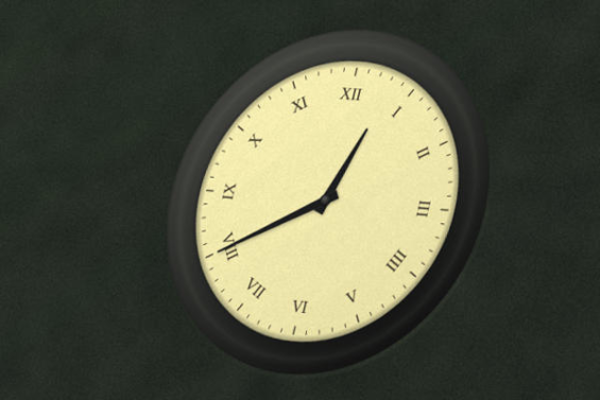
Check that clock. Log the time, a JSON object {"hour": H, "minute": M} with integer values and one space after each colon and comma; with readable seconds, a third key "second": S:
{"hour": 12, "minute": 40}
